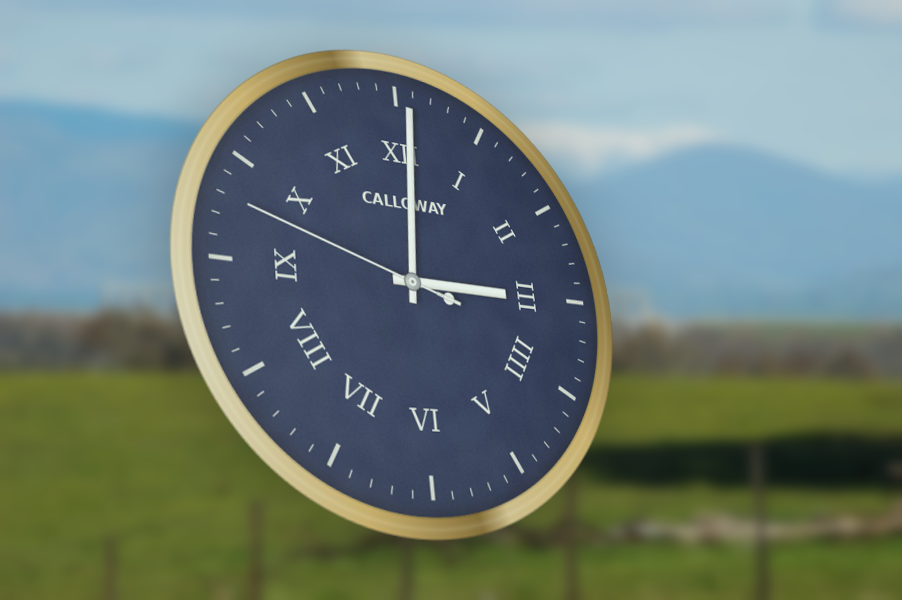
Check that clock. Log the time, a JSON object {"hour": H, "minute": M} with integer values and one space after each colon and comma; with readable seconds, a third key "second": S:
{"hour": 3, "minute": 0, "second": 48}
